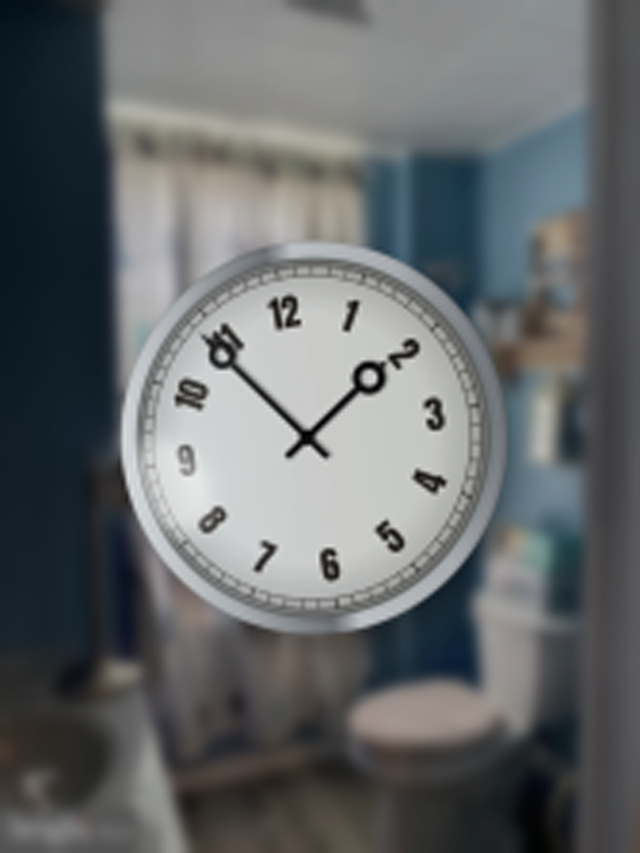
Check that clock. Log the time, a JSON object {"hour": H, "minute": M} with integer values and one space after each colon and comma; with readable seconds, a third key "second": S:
{"hour": 1, "minute": 54}
